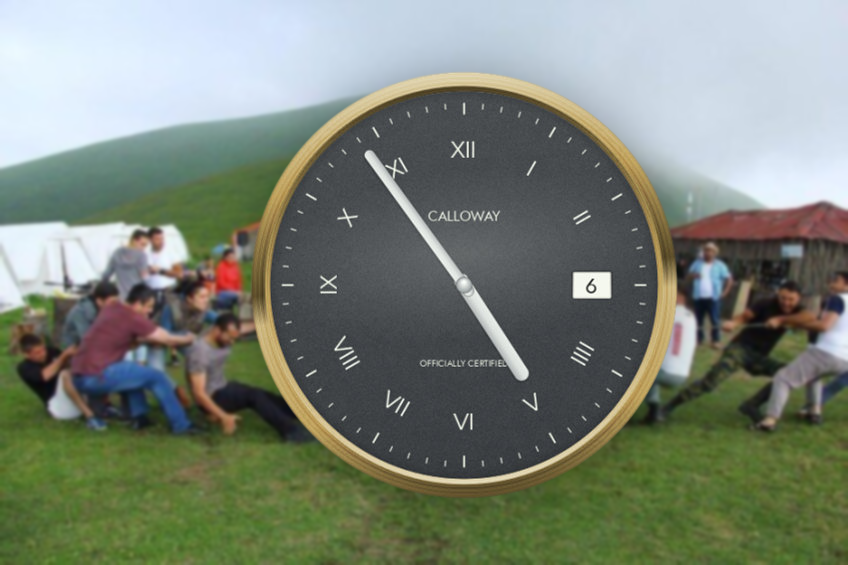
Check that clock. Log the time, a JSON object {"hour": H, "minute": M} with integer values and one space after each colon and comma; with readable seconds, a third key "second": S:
{"hour": 4, "minute": 54}
